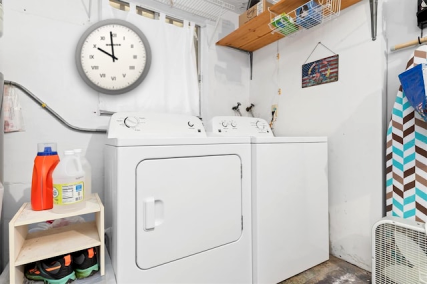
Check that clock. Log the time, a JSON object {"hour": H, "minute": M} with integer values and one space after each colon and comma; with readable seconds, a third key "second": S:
{"hour": 9, "minute": 59}
